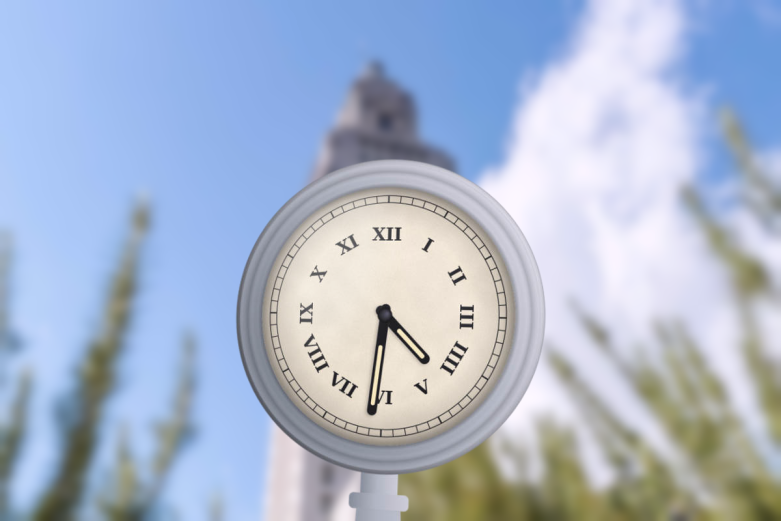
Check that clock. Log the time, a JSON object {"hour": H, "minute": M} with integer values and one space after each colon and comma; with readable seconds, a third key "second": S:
{"hour": 4, "minute": 31}
